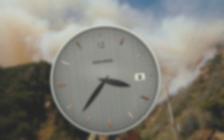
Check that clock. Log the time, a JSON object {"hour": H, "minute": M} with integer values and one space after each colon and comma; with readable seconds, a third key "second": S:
{"hour": 3, "minute": 37}
